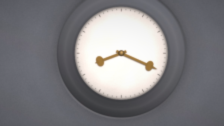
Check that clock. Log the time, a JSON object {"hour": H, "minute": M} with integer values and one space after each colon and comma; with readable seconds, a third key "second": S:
{"hour": 8, "minute": 19}
